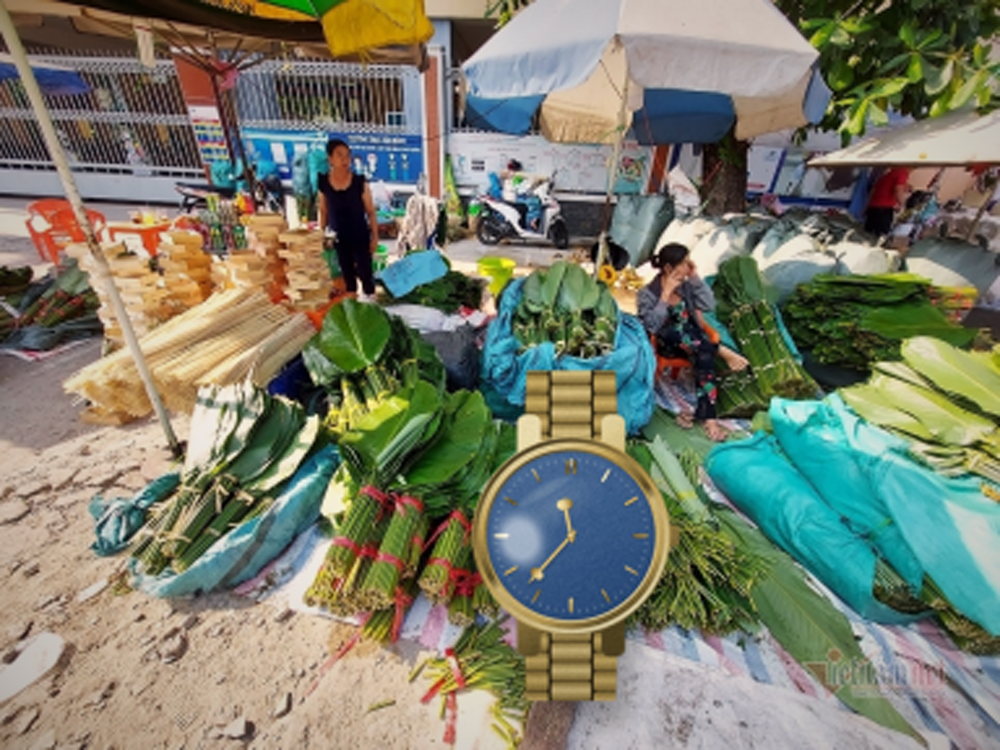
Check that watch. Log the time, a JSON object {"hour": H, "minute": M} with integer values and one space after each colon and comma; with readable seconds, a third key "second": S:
{"hour": 11, "minute": 37}
